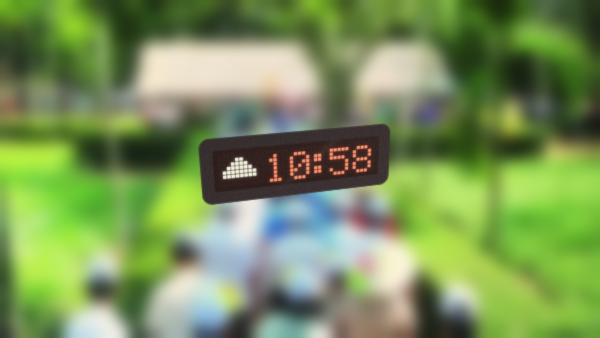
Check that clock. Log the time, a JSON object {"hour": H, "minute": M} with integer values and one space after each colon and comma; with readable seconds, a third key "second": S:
{"hour": 10, "minute": 58}
